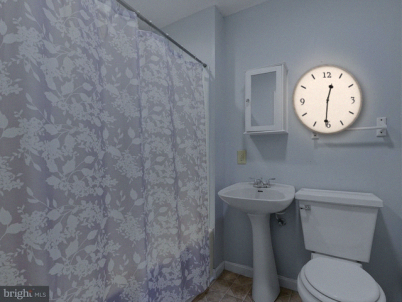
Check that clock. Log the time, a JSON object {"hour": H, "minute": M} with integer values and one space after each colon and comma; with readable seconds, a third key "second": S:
{"hour": 12, "minute": 31}
